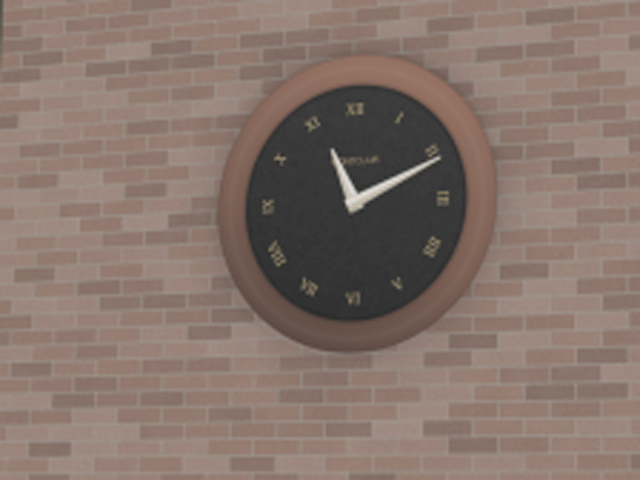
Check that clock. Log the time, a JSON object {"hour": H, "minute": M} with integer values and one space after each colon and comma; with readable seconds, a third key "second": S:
{"hour": 11, "minute": 11}
